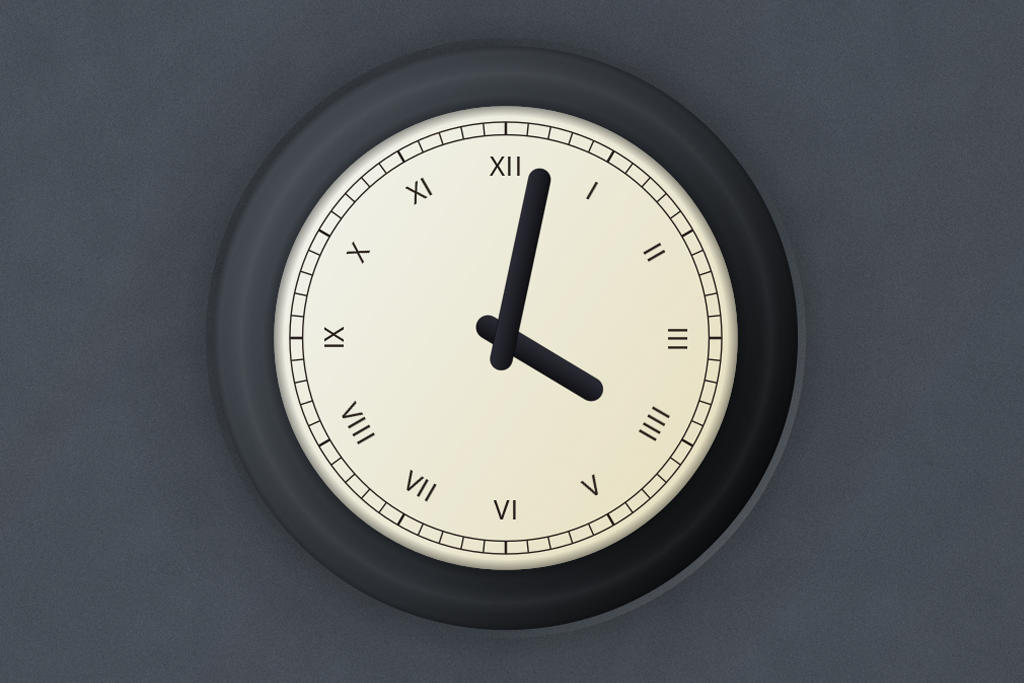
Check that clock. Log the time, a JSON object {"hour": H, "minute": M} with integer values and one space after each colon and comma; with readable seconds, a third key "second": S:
{"hour": 4, "minute": 2}
